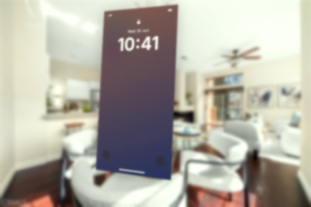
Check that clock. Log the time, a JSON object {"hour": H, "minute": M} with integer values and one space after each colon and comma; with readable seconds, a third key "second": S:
{"hour": 10, "minute": 41}
